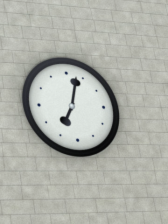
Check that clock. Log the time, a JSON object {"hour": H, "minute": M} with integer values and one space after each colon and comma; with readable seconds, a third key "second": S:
{"hour": 7, "minute": 3}
